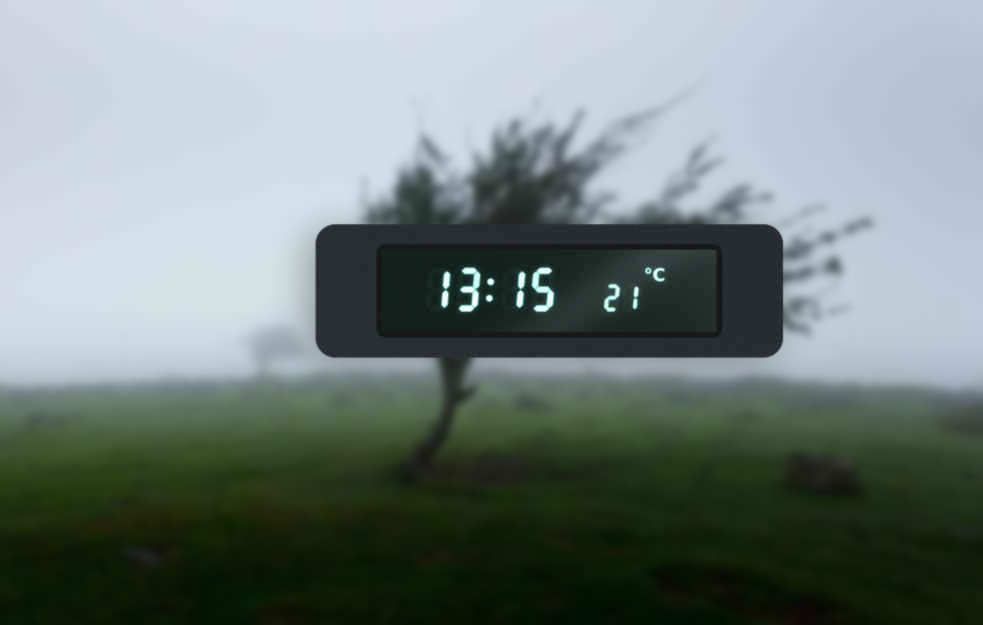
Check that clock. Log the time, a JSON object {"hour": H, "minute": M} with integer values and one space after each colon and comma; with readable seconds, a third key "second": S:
{"hour": 13, "minute": 15}
